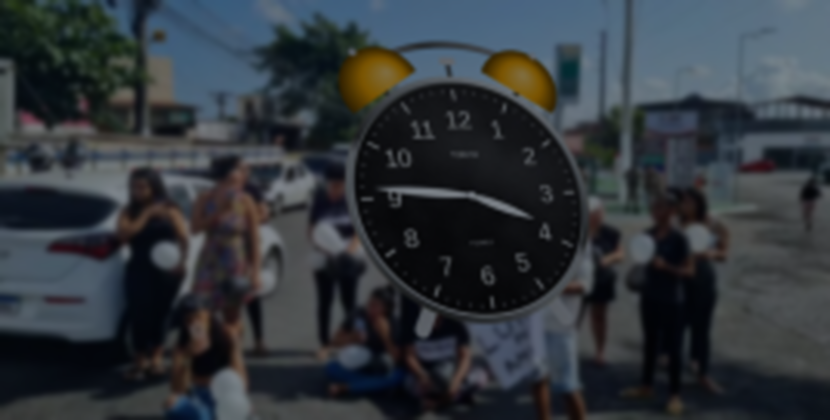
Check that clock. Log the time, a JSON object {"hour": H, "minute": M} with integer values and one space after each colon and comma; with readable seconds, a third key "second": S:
{"hour": 3, "minute": 46}
